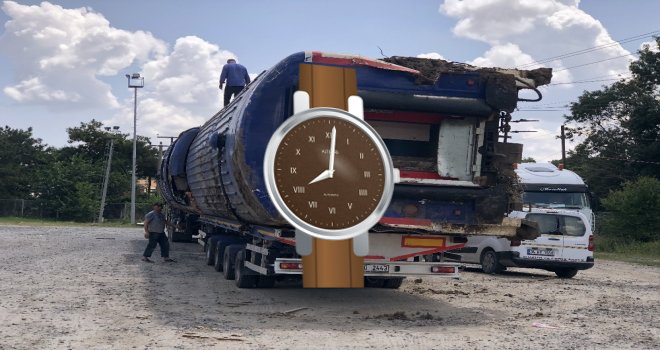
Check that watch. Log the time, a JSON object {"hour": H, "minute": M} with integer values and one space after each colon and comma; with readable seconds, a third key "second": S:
{"hour": 8, "minute": 1}
